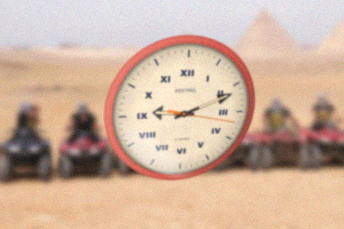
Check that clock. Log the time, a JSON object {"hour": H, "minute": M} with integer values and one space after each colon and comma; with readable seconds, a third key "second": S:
{"hour": 9, "minute": 11, "second": 17}
